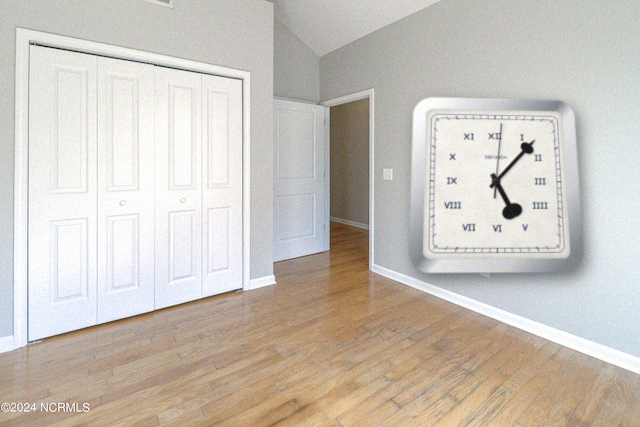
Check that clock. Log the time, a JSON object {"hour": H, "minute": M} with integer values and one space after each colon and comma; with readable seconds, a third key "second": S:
{"hour": 5, "minute": 7, "second": 1}
